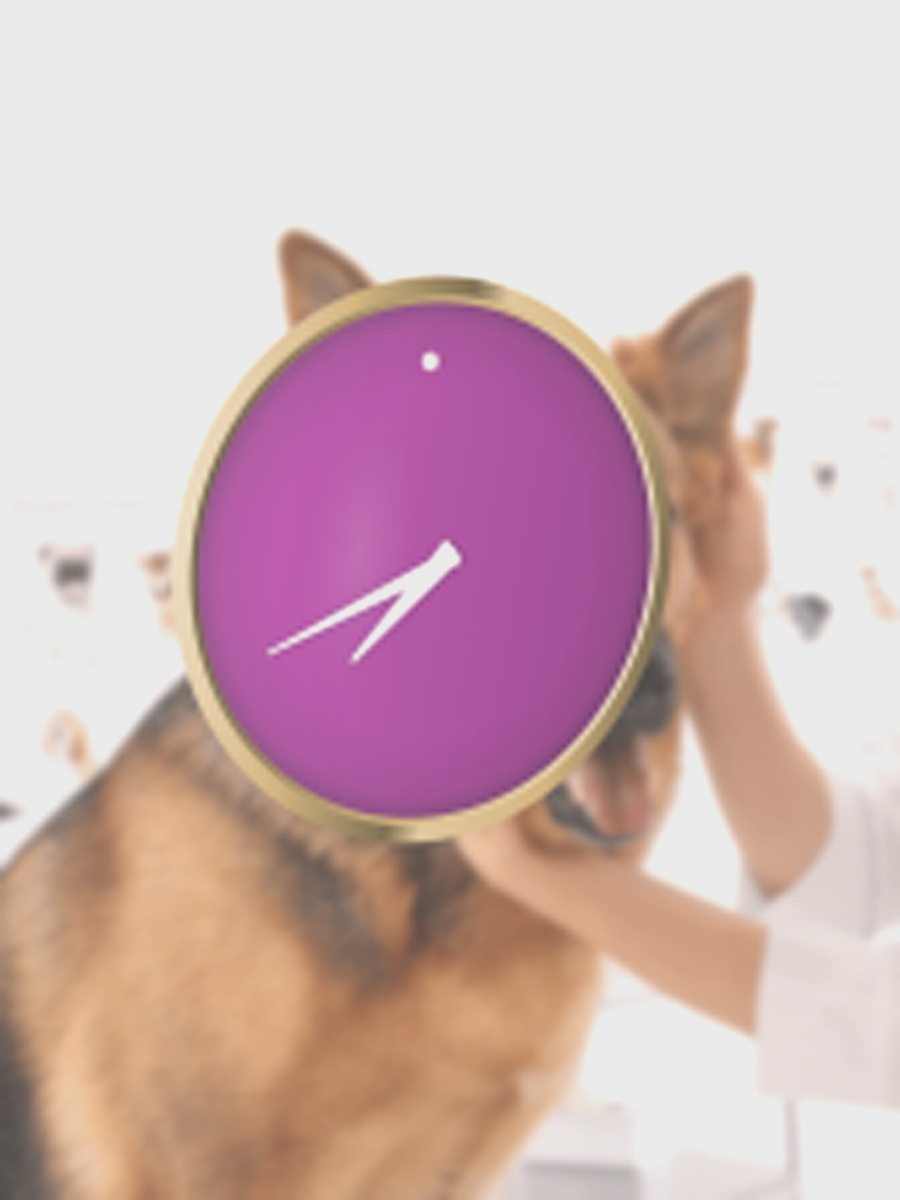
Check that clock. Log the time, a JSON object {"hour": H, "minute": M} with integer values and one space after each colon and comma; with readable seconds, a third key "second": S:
{"hour": 7, "minute": 42}
